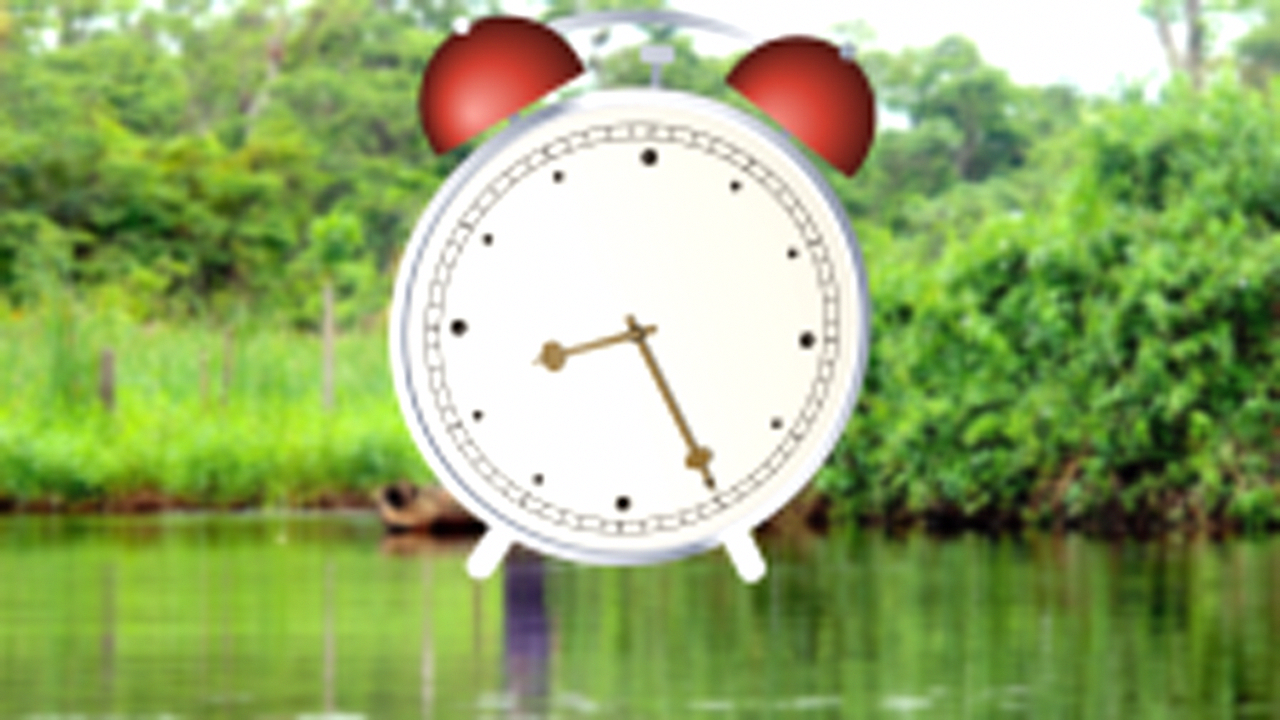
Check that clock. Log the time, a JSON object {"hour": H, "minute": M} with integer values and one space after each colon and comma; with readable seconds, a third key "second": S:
{"hour": 8, "minute": 25}
